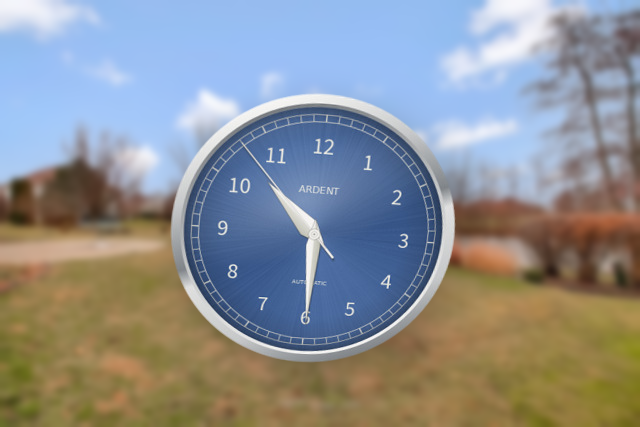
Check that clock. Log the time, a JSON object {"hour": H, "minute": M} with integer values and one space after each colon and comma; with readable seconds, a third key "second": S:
{"hour": 10, "minute": 29, "second": 53}
